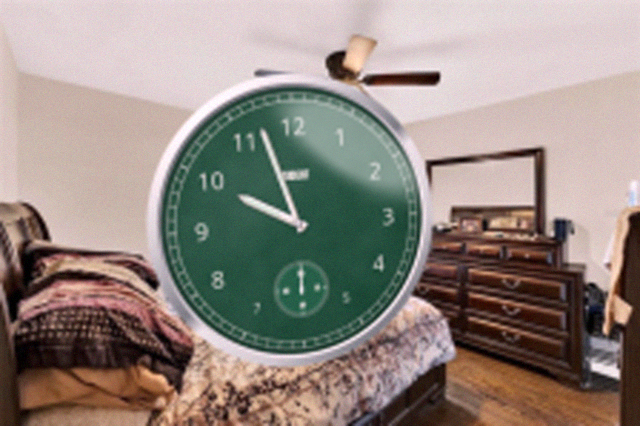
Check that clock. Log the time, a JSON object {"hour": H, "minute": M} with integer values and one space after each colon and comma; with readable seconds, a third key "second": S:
{"hour": 9, "minute": 57}
